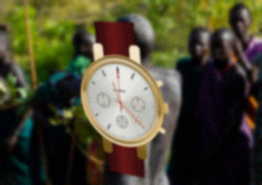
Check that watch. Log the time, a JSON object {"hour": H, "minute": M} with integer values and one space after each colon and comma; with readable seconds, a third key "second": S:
{"hour": 11, "minute": 22}
